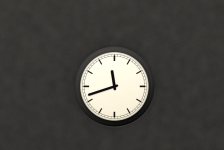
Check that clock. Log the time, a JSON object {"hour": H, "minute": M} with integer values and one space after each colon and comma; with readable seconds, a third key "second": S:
{"hour": 11, "minute": 42}
